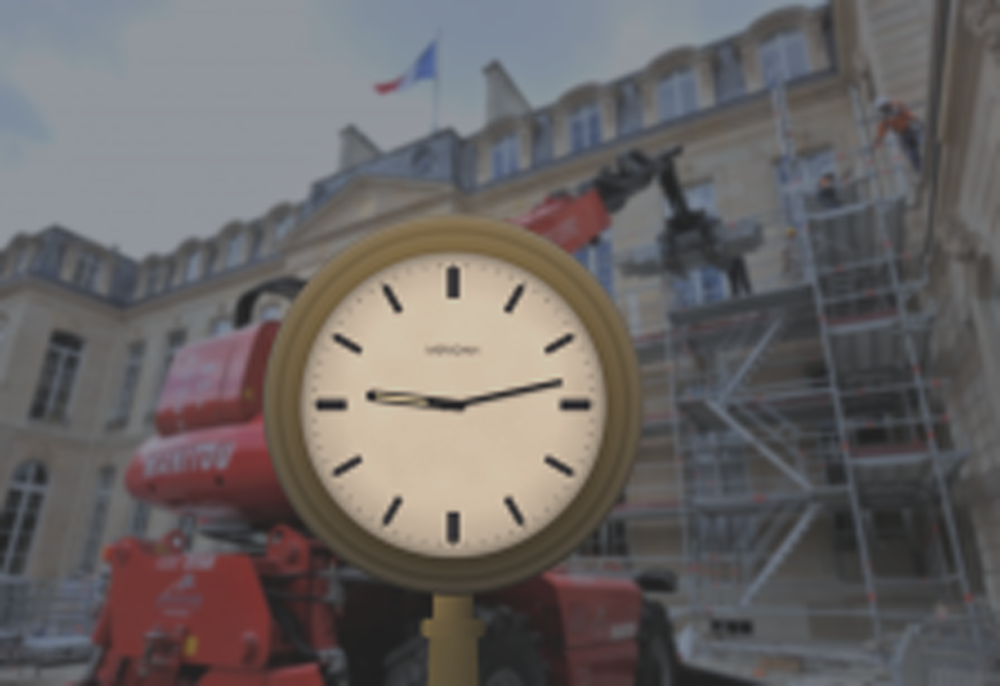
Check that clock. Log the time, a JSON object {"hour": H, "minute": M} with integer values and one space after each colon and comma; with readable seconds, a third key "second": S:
{"hour": 9, "minute": 13}
